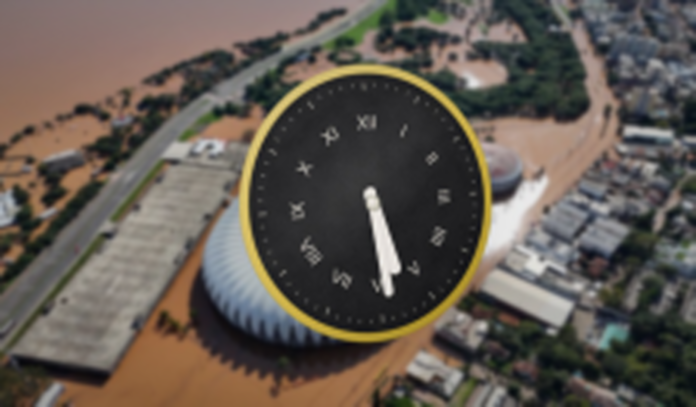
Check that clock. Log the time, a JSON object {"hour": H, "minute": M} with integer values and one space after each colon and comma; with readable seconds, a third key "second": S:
{"hour": 5, "minute": 29}
